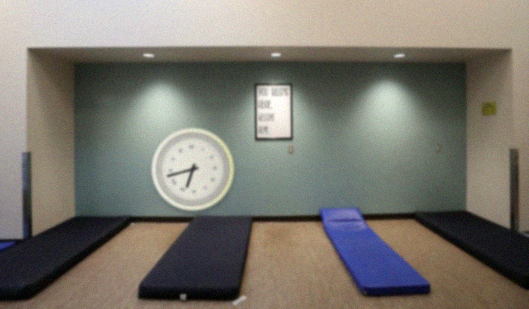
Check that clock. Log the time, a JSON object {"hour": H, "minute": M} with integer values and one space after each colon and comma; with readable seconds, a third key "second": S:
{"hour": 6, "minute": 43}
